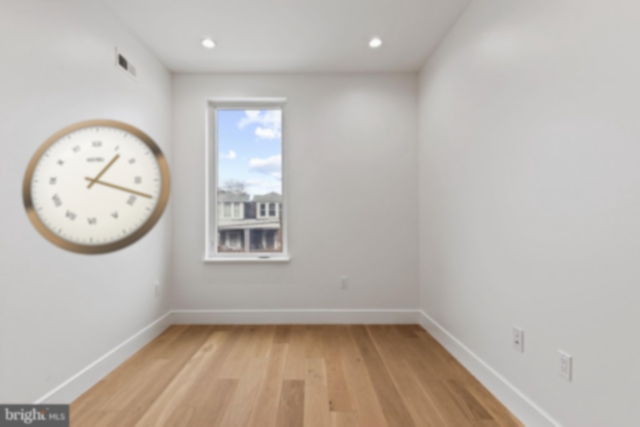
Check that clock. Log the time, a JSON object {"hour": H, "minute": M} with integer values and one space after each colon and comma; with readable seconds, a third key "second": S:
{"hour": 1, "minute": 18}
